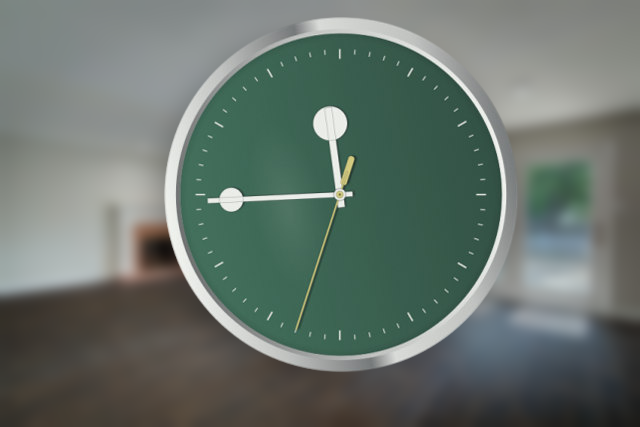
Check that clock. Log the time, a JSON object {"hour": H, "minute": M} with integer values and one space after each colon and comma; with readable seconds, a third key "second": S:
{"hour": 11, "minute": 44, "second": 33}
